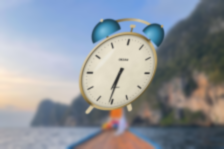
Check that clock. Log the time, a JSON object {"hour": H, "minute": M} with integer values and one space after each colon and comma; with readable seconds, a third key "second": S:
{"hour": 6, "minute": 31}
